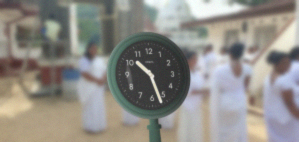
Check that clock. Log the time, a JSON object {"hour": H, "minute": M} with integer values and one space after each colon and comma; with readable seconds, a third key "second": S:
{"hour": 10, "minute": 27}
